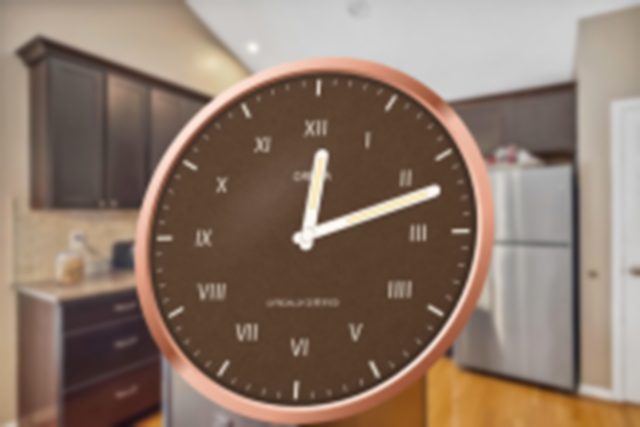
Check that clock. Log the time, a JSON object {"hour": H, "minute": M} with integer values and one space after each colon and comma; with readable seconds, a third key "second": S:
{"hour": 12, "minute": 12}
